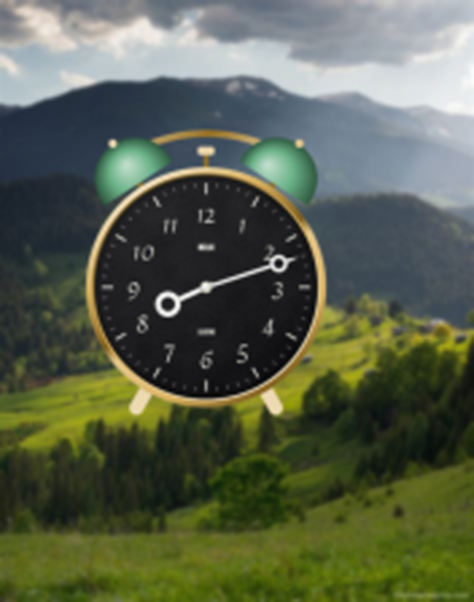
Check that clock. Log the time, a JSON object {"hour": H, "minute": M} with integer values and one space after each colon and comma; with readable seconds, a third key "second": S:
{"hour": 8, "minute": 12}
